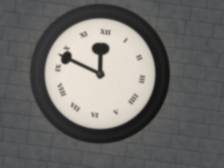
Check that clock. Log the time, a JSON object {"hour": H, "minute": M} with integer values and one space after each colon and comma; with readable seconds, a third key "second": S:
{"hour": 11, "minute": 48}
